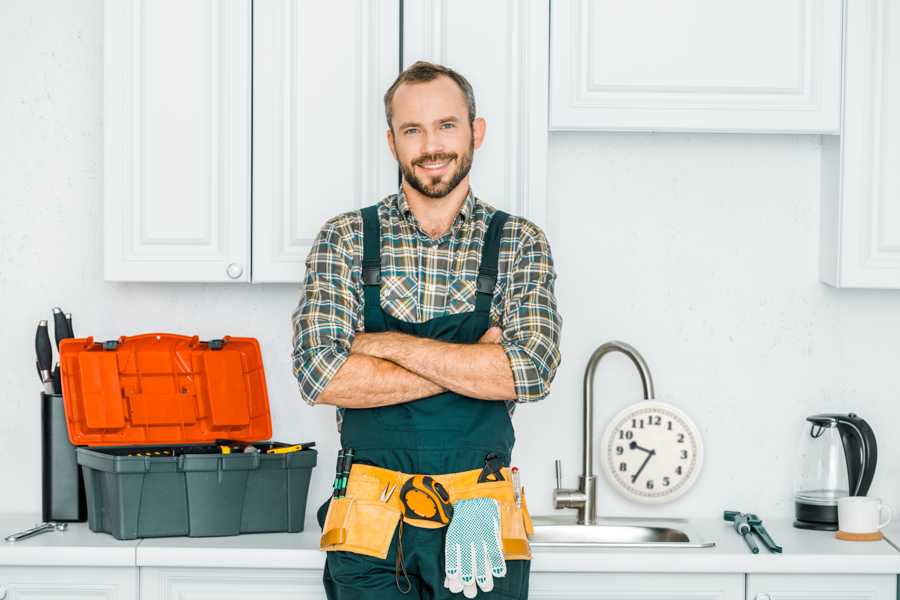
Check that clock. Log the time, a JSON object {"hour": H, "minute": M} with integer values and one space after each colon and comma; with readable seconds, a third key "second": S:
{"hour": 9, "minute": 35}
